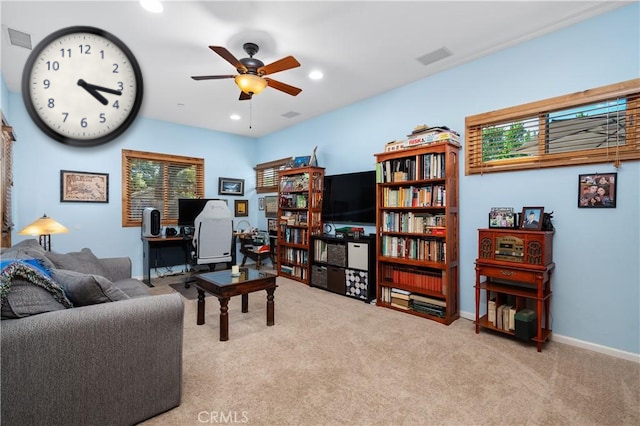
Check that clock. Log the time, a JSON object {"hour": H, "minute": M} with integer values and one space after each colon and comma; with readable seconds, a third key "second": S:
{"hour": 4, "minute": 17}
